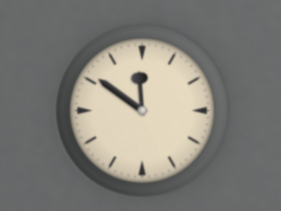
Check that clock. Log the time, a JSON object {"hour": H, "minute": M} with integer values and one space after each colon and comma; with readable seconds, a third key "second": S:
{"hour": 11, "minute": 51}
